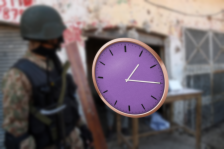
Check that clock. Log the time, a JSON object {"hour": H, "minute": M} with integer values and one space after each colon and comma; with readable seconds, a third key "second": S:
{"hour": 1, "minute": 15}
